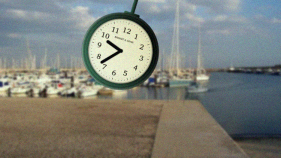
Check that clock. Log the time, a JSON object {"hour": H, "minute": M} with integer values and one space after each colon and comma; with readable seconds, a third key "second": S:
{"hour": 9, "minute": 37}
